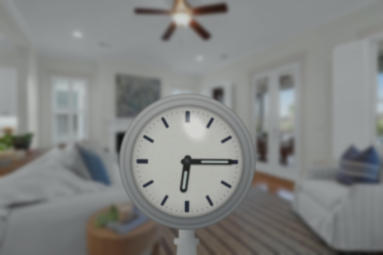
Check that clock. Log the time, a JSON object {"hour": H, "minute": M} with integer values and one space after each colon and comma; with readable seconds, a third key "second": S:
{"hour": 6, "minute": 15}
